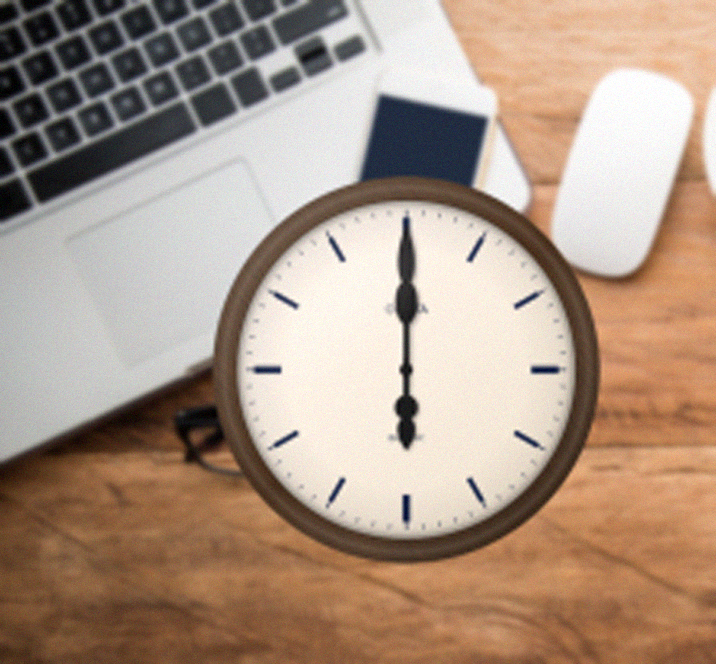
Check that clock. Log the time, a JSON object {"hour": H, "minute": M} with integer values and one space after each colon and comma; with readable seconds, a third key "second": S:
{"hour": 6, "minute": 0}
